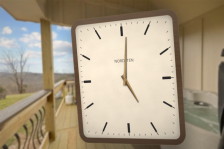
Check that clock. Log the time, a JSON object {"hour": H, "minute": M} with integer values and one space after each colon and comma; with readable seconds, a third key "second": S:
{"hour": 5, "minute": 1}
